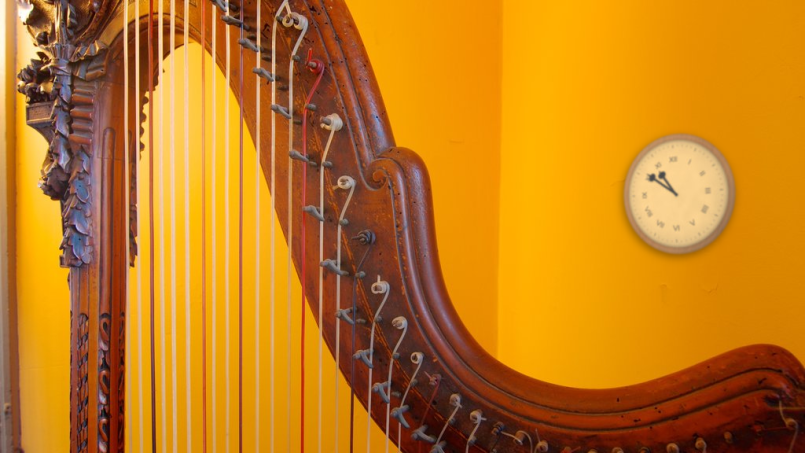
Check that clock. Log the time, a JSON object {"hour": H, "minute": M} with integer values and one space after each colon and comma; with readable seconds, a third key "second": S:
{"hour": 10, "minute": 51}
